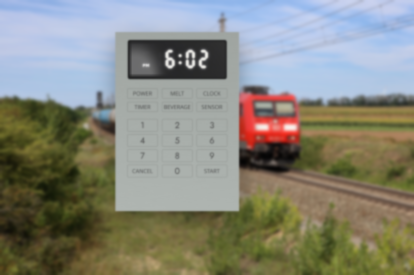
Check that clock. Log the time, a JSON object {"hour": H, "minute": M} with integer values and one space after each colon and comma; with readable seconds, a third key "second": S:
{"hour": 6, "minute": 2}
